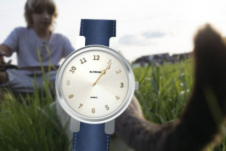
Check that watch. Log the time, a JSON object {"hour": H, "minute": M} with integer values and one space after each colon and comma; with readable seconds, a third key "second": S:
{"hour": 1, "minute": 6}
